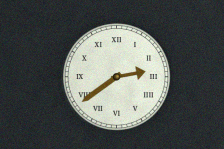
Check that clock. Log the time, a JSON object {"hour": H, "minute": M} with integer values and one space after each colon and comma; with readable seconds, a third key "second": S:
{"hour": 2, "minute": 39}
